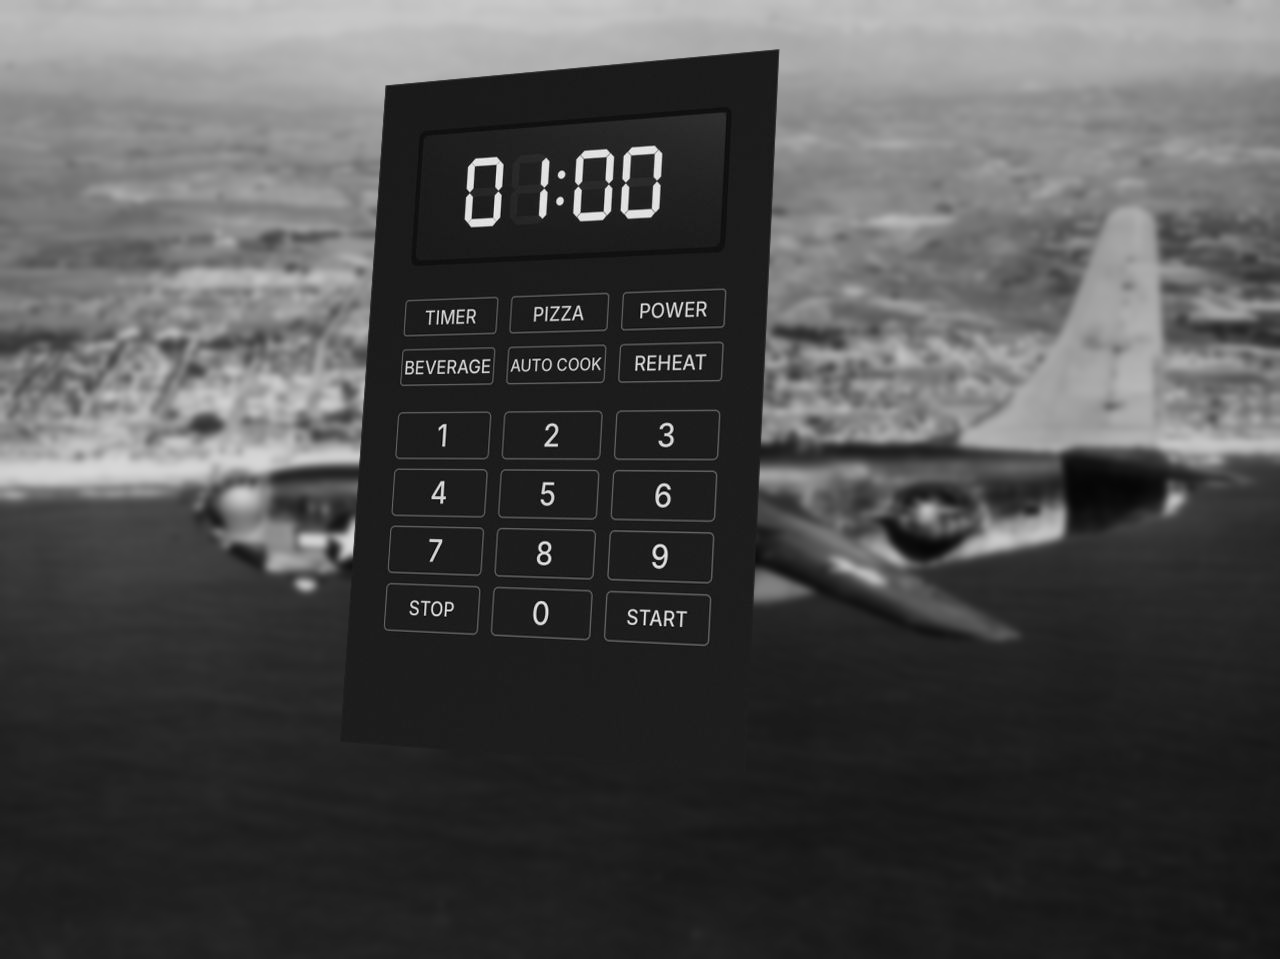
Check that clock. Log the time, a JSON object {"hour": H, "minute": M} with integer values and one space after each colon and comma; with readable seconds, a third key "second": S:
{"hour": 1, "minute": 0}
